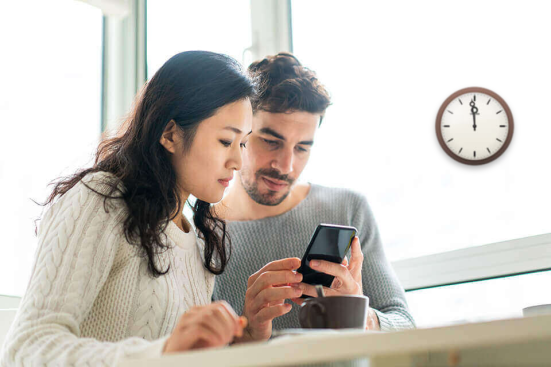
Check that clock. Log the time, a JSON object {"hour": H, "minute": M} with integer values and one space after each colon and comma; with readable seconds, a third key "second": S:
{"hour": 11, "minute": 59}
